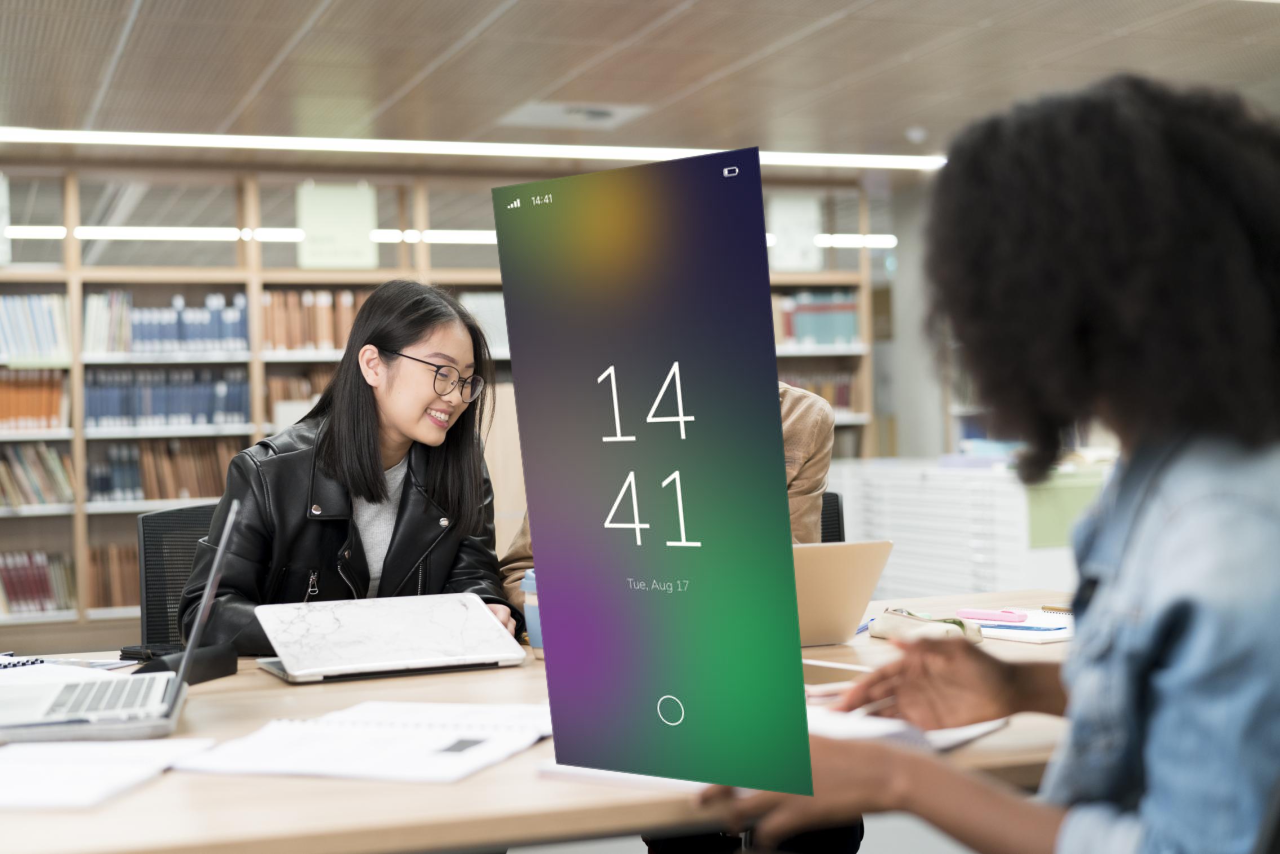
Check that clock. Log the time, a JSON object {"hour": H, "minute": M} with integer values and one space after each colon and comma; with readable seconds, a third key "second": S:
{"hour": 14, "minute": 41}
